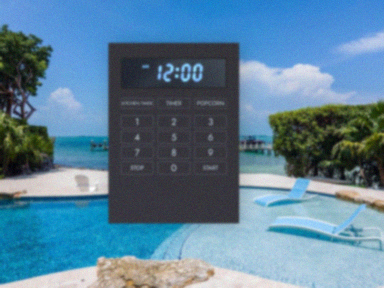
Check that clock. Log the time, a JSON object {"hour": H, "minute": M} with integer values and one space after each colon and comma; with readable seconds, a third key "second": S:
{"hour": 12, "minute": 0}
